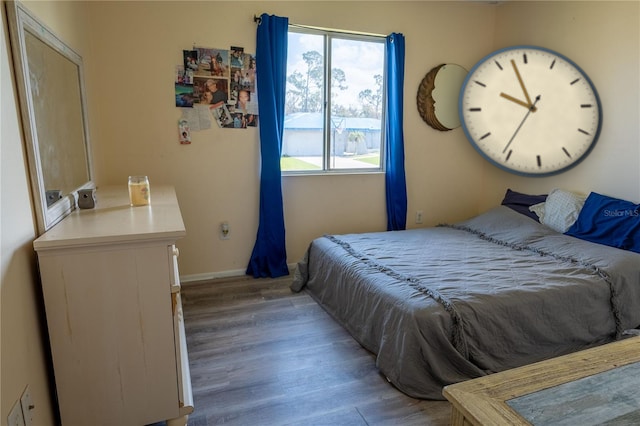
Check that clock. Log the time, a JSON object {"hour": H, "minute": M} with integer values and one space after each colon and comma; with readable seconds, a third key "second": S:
{"hour": 9, "minute": 57, "second": 36}
